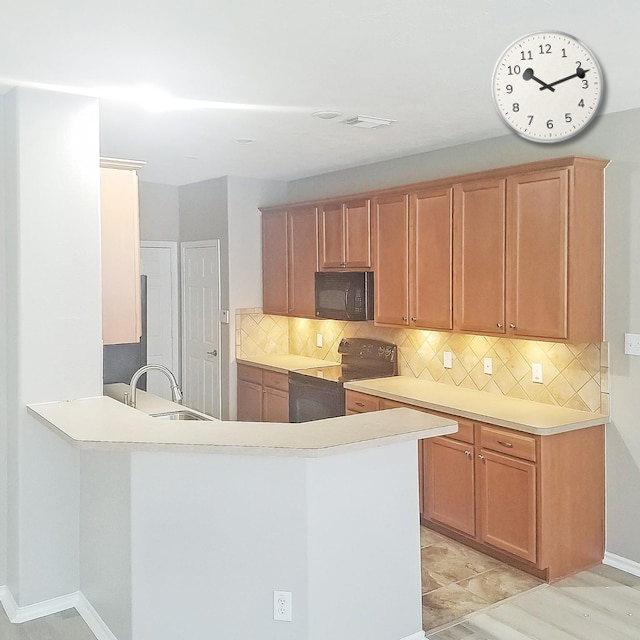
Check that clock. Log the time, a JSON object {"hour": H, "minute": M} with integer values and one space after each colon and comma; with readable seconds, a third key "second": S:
{"hour": 10, "minute": 12}
